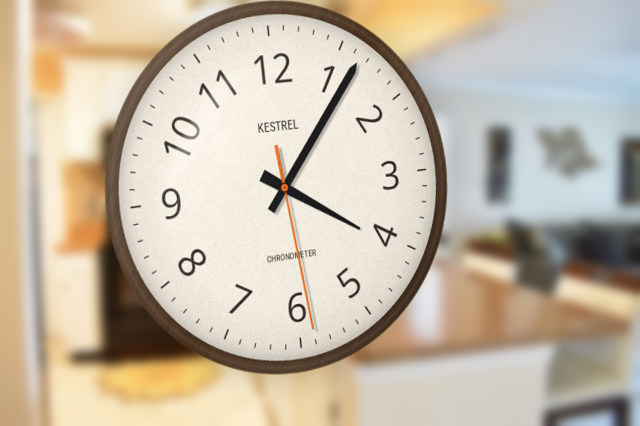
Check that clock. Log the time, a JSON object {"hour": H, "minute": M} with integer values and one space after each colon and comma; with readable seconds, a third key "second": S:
{"hour": 4, "minute": 6, "second": 29}
